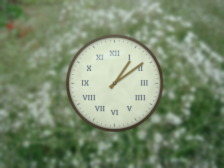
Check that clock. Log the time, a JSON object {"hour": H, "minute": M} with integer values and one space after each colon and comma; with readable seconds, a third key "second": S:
{"hour": 1, "minute": 9}
